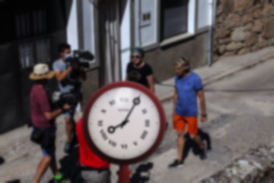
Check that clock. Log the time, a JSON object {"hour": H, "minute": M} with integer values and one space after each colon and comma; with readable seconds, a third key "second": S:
{"hour": 8, "minute": 5}
